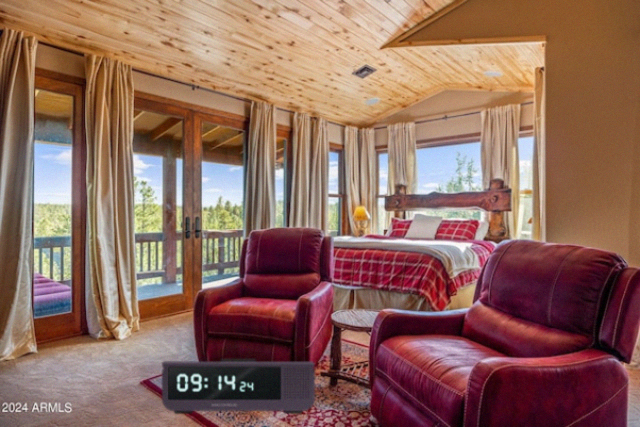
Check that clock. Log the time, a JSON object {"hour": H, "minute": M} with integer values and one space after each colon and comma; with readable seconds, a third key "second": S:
{"hour": 9, "minute": 14, "second": 24}
